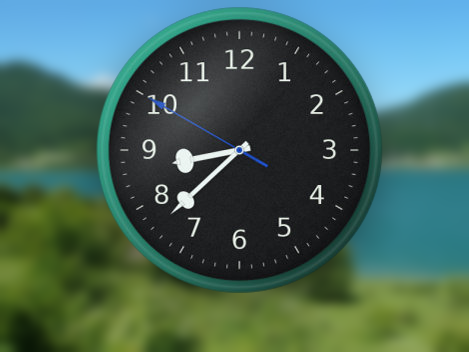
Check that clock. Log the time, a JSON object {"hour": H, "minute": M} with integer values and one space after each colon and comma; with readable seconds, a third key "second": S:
{"hour": 8, "minute": 37, "second": 50}
